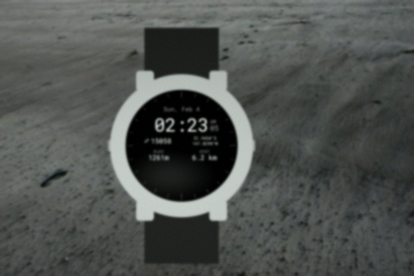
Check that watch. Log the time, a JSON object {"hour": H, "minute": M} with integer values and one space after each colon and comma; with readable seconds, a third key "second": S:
{"hour": 2, "minute": 23}
